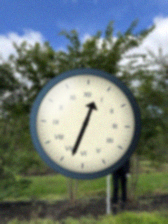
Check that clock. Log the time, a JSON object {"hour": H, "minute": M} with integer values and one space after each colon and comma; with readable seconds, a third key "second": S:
{"hour": 12, "minute": 33}
